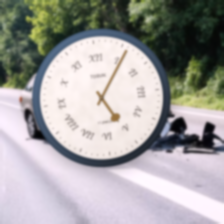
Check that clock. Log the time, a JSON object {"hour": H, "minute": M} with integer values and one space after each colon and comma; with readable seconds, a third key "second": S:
{"hour": 5, "minute": 6}
